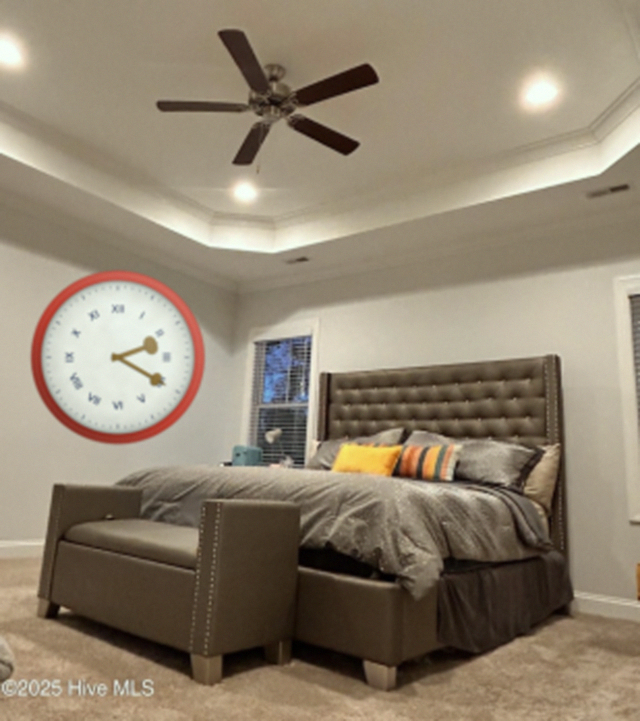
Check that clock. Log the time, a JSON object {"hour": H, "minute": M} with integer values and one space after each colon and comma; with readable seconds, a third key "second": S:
{"hour": 2, "minute": 20}
